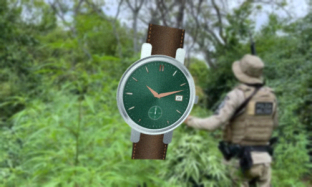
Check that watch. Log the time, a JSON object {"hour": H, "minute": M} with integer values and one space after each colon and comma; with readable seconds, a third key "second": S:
{"hour": 10, "minute": 12}
